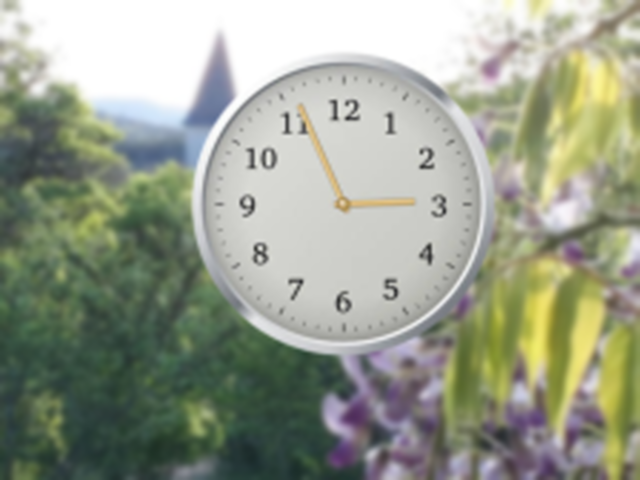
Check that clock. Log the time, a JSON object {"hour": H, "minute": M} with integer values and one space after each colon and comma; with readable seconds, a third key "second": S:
{"hour": 2, "minute": 56}
